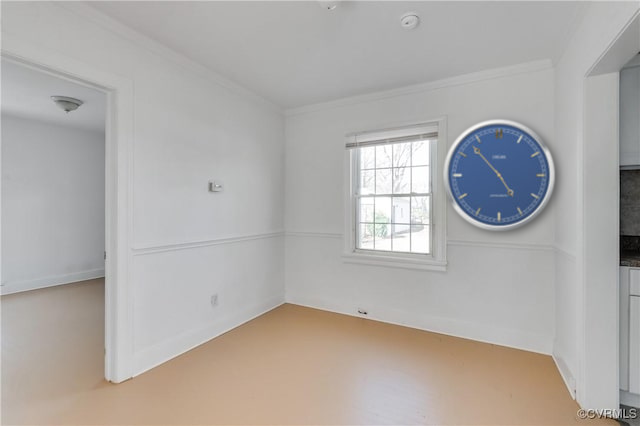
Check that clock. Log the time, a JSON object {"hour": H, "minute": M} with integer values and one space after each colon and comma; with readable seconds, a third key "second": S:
{"hour": 4, "minute": 53}
